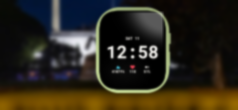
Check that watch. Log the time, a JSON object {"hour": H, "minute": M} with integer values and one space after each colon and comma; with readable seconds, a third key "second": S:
{"hour": 12, "minute": 58}
